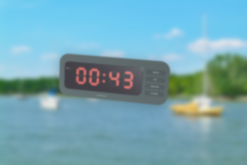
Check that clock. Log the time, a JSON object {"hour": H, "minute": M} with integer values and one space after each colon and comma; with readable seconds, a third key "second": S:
{"hour": 0, "minute": 43}
